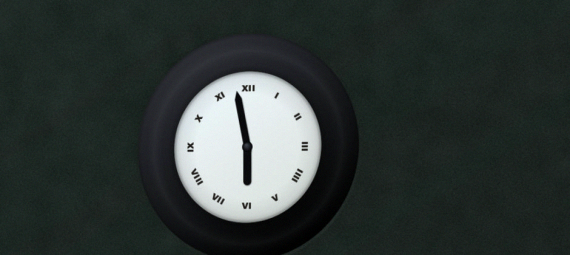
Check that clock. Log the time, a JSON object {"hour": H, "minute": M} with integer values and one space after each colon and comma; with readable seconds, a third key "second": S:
{"hour": 5, "minute": 58}
